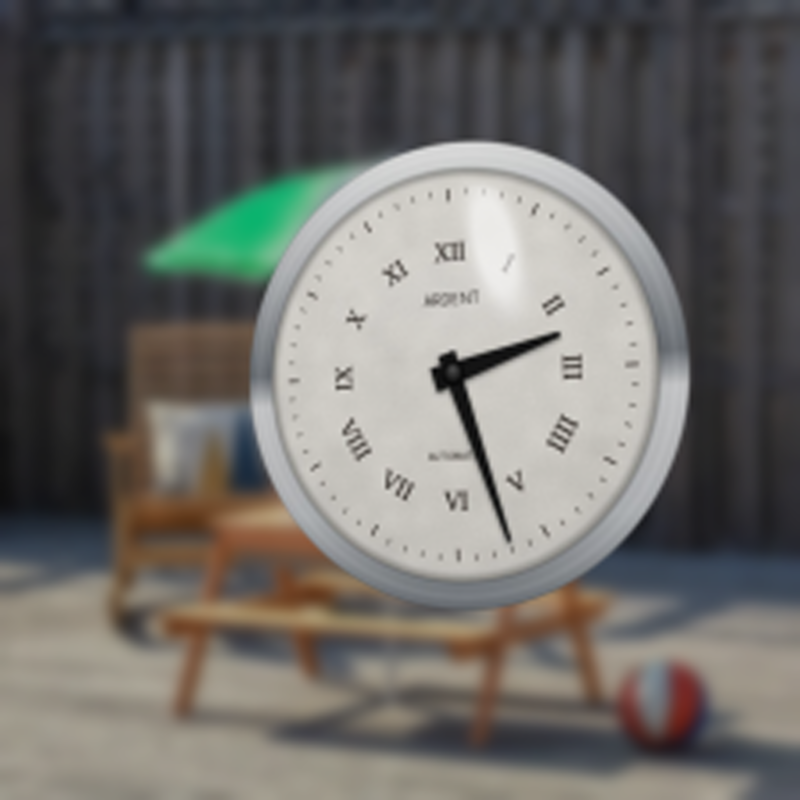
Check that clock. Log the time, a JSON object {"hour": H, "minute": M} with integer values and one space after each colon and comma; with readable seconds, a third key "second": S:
{"hour": 2, "minute": 27}
